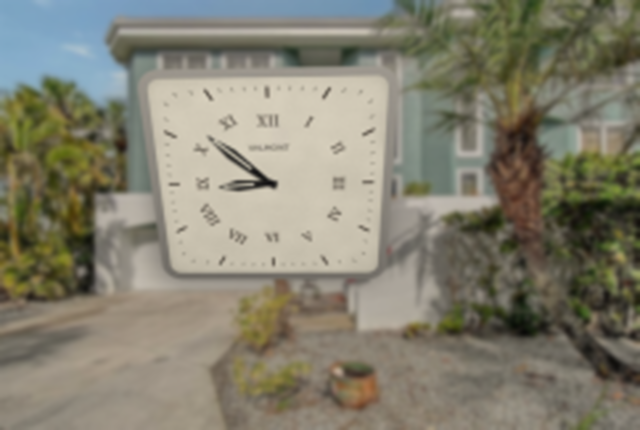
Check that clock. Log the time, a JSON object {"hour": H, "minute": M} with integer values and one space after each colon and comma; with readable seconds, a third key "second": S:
{"hour": 8, "minute": 52}
